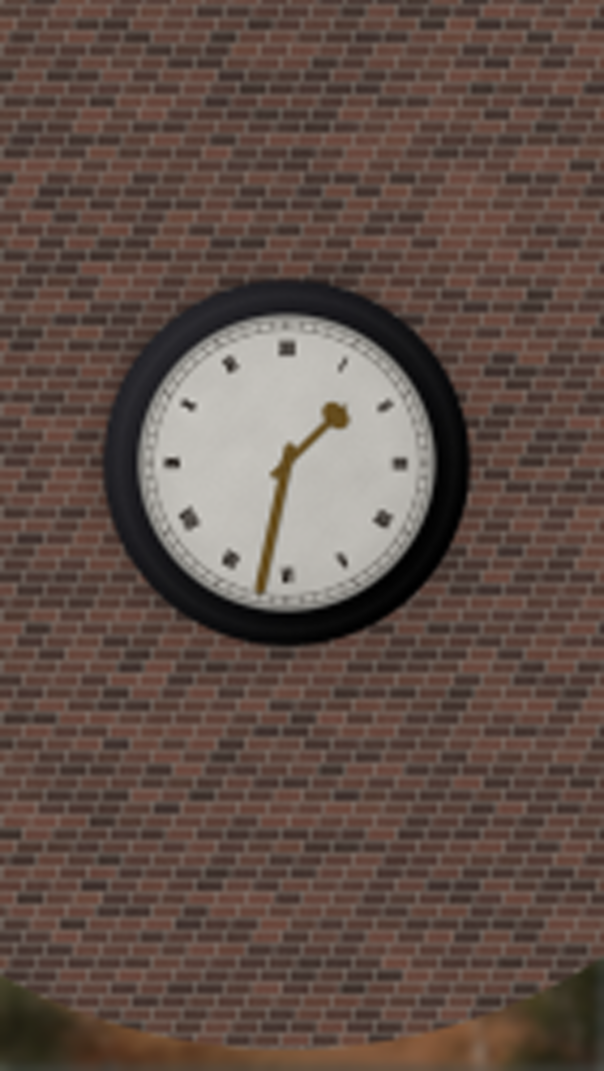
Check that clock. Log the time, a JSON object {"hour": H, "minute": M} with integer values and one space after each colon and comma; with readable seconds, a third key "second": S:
{"hour": 1, "minute": 32}
